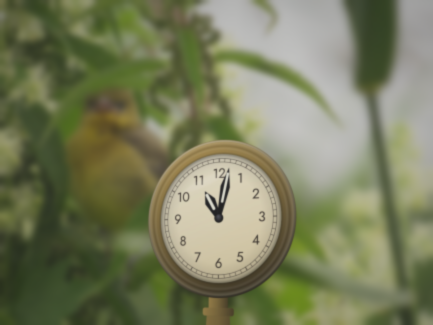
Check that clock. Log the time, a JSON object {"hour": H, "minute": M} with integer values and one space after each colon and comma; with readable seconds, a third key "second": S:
{"hour": 11, "minute": 2}
